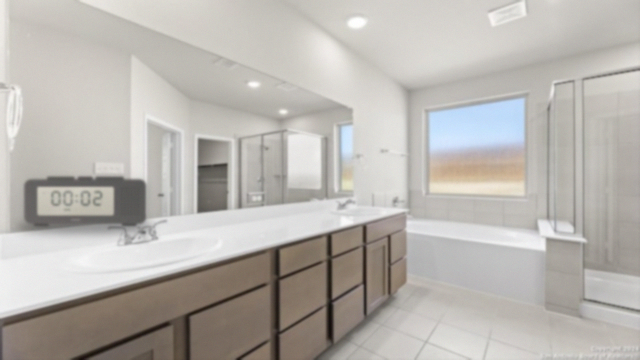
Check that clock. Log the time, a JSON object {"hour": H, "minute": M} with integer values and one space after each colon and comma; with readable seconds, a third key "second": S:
{"hour": 0, "minute": 2}
